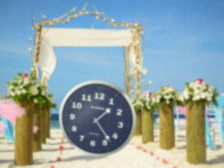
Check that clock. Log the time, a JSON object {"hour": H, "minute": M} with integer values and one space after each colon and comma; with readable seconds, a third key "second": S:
{"hour": 1, "minute": 23}
